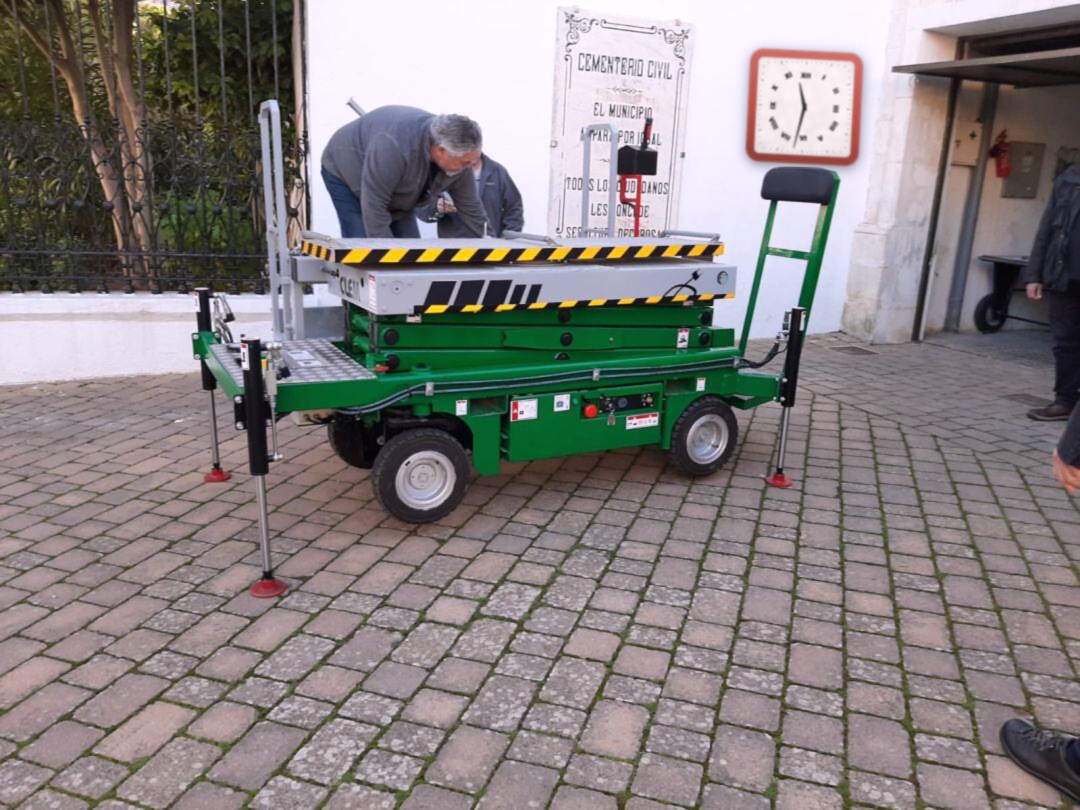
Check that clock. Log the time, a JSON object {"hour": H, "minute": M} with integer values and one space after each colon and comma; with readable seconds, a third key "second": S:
{"hour": 11, "minute": 32}
